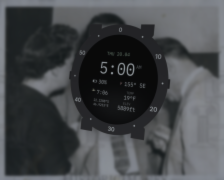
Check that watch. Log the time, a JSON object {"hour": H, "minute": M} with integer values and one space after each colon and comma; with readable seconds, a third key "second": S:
{"hour": 5, "minute": 0}
